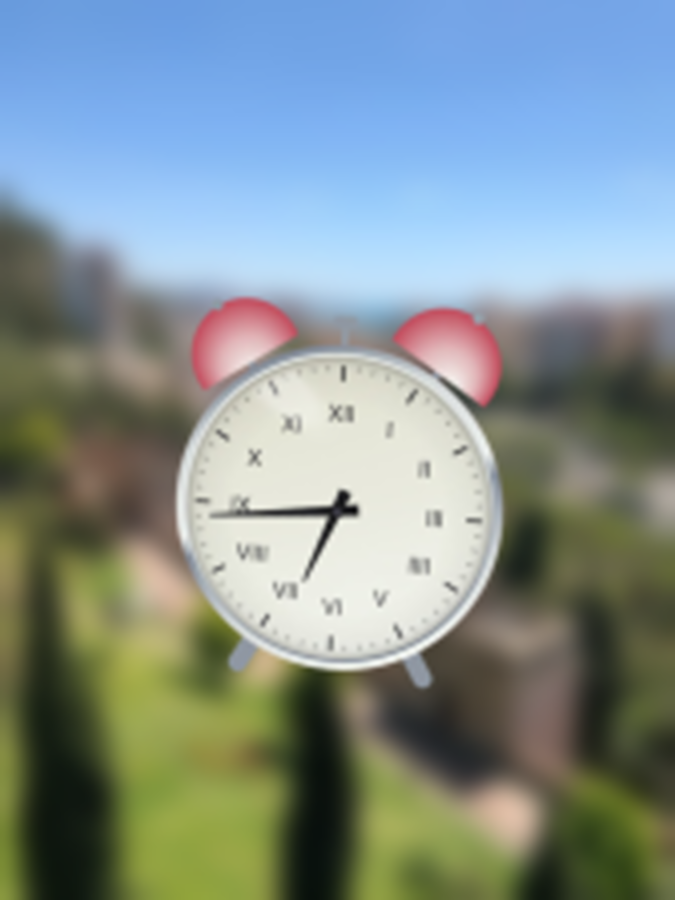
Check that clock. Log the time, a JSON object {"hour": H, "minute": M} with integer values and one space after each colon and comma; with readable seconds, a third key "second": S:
{"hour": 6, "minute": 44}
